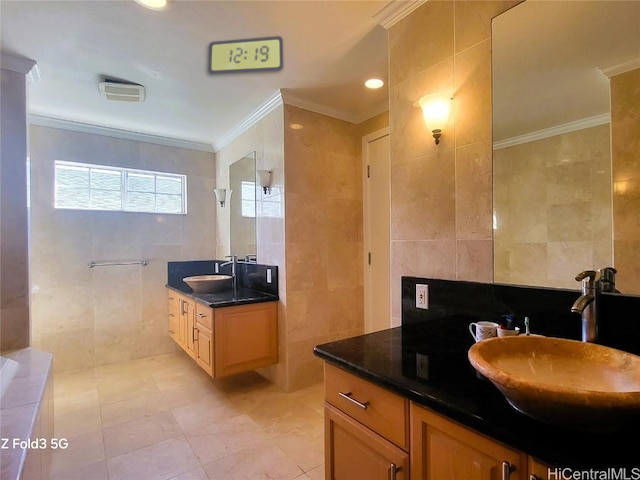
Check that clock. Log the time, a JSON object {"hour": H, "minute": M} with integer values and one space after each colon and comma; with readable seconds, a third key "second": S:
{"hour": 12, "minute": 19}
